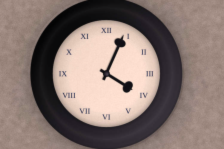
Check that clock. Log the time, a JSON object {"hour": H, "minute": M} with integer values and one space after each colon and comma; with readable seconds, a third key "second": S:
{"hour": 4, "minute": 4}
